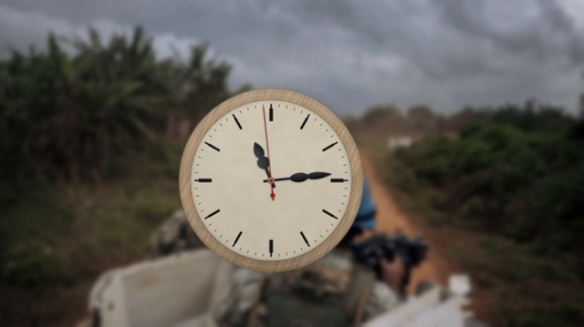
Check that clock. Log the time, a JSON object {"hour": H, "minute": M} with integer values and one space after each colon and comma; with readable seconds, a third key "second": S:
{"hour": 11, "minute": 13, "second": 59}
